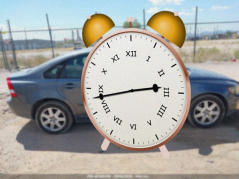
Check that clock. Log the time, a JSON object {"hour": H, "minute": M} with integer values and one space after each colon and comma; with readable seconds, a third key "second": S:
{"hour": 2, "minute": 43}
